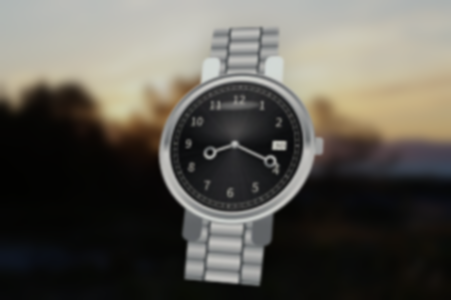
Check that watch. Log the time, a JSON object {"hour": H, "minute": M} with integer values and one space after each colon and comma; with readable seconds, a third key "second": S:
{"hour": 8, "minute": 19}
